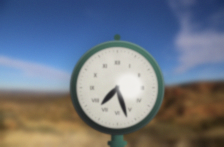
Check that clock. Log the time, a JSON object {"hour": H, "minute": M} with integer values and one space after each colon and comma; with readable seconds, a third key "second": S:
{"hour": 7, "minute": 27}
